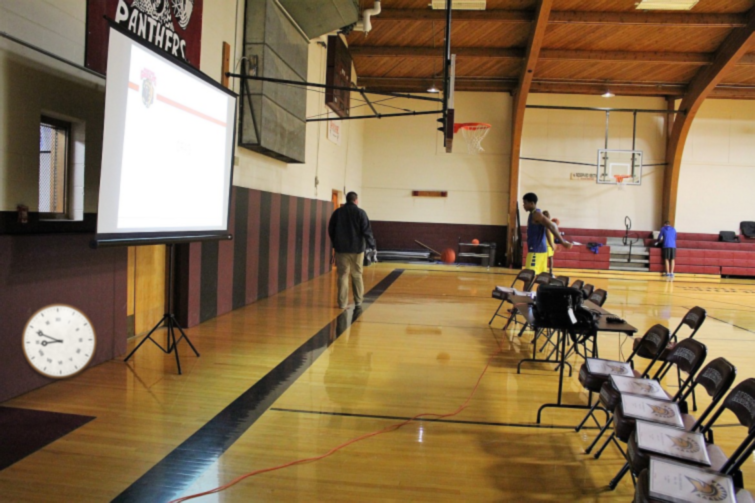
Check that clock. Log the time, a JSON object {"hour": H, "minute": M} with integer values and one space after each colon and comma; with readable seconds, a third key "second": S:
{"hour": 8, "minute": 49}
